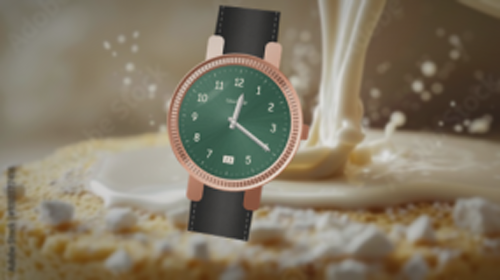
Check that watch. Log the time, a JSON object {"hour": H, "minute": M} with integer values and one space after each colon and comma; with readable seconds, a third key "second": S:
{"hour": 12, "minute": 20}
